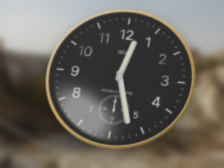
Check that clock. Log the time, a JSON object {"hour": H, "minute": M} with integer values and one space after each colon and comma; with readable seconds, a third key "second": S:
{"hour": 12, "minute": 27}
